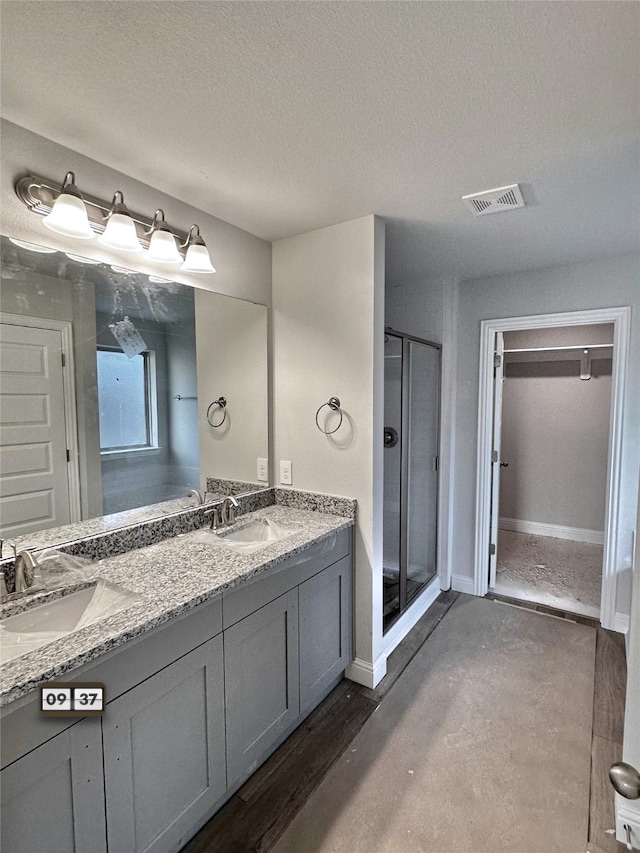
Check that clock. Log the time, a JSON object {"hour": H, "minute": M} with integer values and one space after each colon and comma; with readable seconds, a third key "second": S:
{"hour": 9, "minute": 37}
